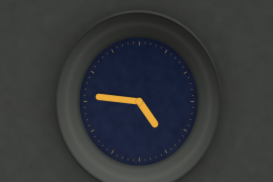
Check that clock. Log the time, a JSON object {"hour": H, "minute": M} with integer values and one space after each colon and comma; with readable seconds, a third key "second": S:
{"hour": 4, "minute": 46}
